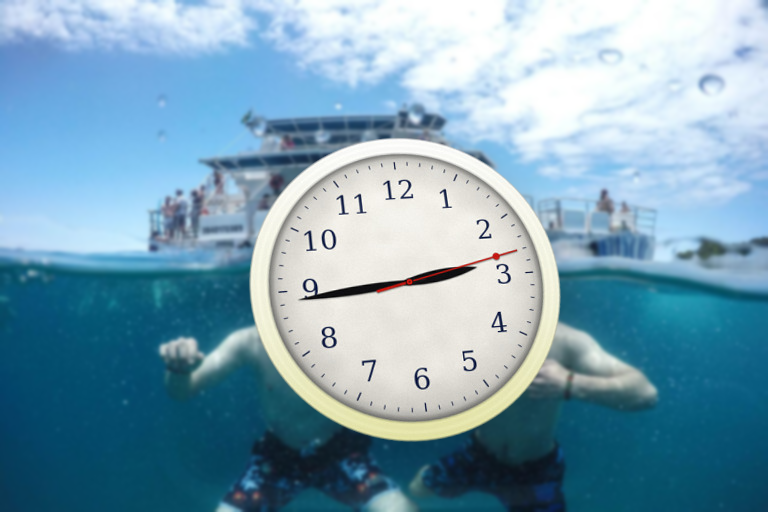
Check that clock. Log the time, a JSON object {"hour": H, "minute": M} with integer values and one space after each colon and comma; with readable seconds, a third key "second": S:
{"hour": 2, "minute": 44, "second": 13}
